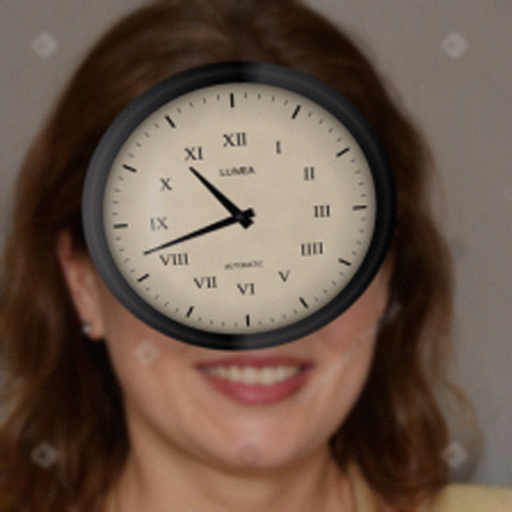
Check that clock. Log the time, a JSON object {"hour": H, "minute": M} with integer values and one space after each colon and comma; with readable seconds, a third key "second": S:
{"hour": 10, "minute": 42}
